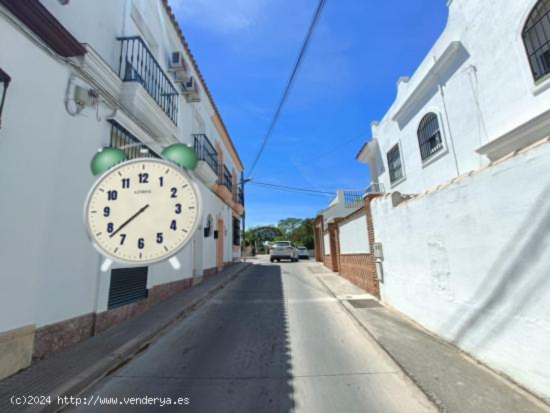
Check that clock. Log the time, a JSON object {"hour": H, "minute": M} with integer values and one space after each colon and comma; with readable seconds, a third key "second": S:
{"hour": 7, "minute": 38}
